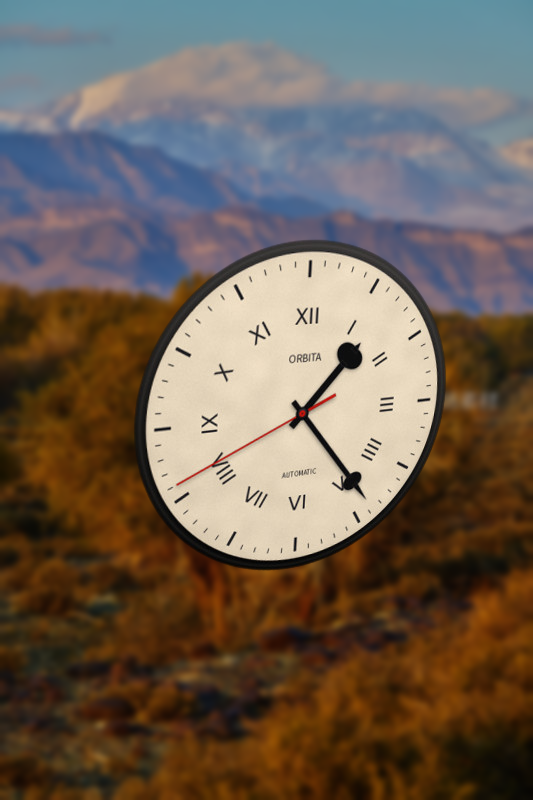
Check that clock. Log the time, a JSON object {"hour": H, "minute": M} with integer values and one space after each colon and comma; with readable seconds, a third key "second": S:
{"hour": 1, "minute": 23, "second": 41}
